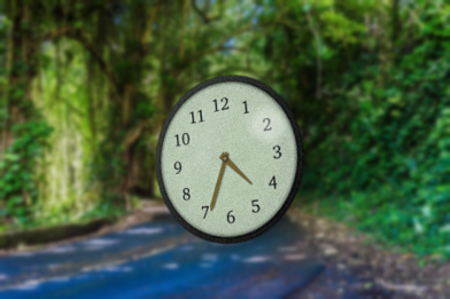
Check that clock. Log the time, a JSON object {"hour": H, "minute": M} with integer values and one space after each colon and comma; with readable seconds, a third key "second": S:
{"hour": 4, "minute": 34}
